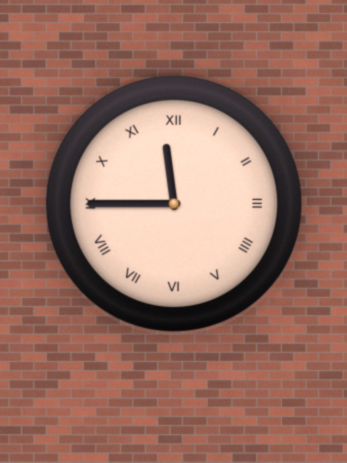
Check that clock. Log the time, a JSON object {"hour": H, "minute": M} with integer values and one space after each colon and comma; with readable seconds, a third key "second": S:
{"hour": 11, "minute": 45}
